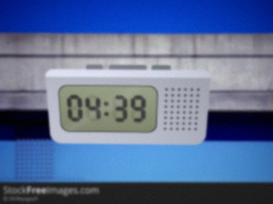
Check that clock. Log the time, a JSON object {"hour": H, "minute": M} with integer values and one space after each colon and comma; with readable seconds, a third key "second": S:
{"hour": 4, "minute": 39}
